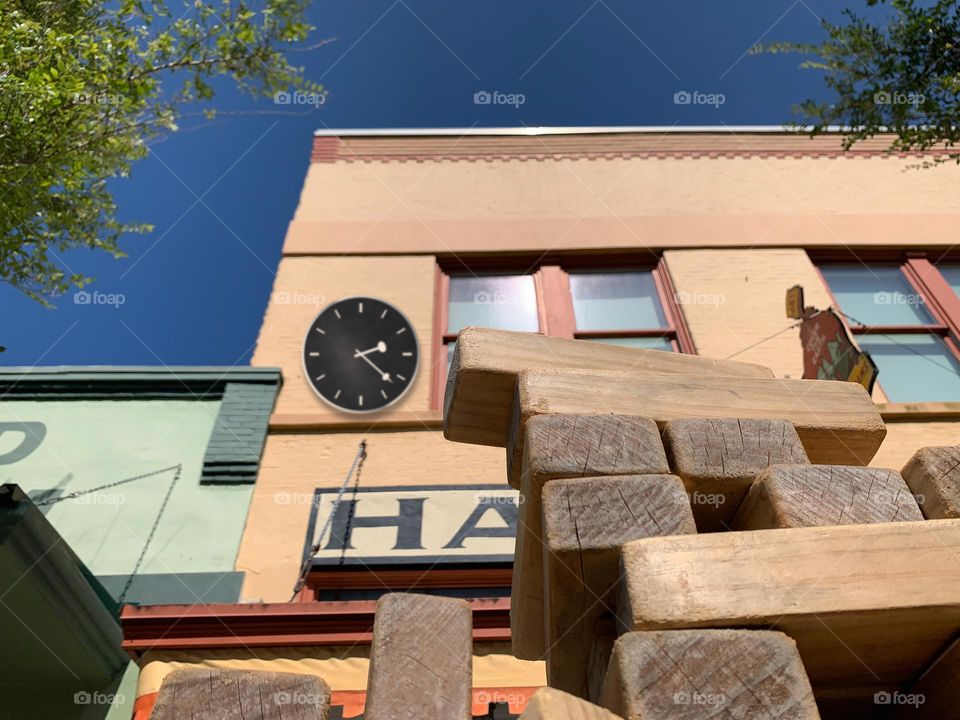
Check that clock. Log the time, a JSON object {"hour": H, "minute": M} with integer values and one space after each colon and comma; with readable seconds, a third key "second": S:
{"hour": 2, "minute": 22}
